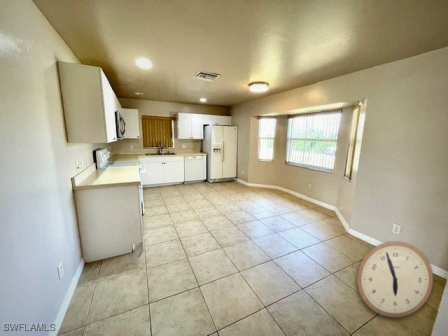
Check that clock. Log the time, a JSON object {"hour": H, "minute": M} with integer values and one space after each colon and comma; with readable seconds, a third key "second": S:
{"hour": 5, "minute": 57}
